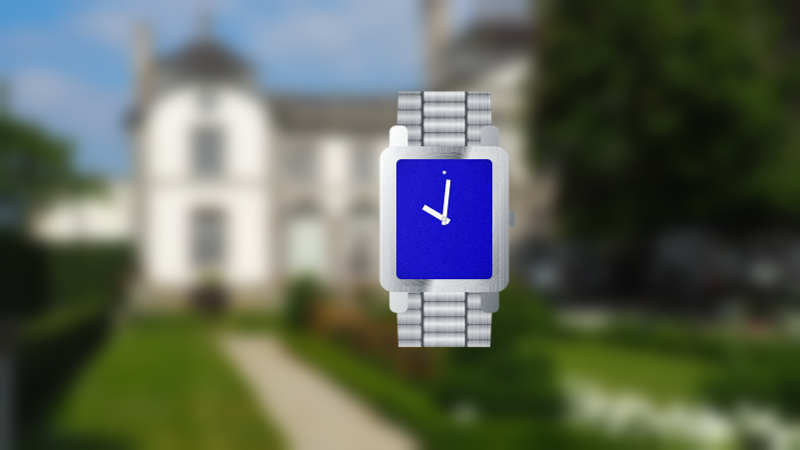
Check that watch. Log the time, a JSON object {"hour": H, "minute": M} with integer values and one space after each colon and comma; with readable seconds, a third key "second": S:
{"hour": 10, "minute": 1}
